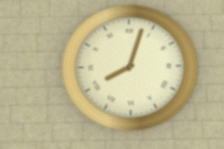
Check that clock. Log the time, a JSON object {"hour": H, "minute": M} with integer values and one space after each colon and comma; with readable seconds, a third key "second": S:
{"hour": 8, "minute": 3}
